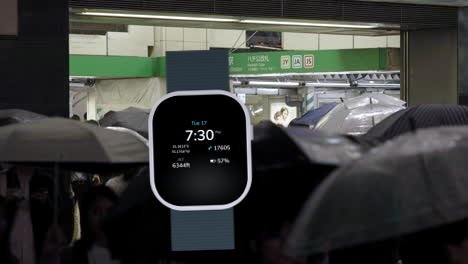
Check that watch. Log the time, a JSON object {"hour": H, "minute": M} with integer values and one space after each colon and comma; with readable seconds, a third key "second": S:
{"hour": 7, "minute": 30}
